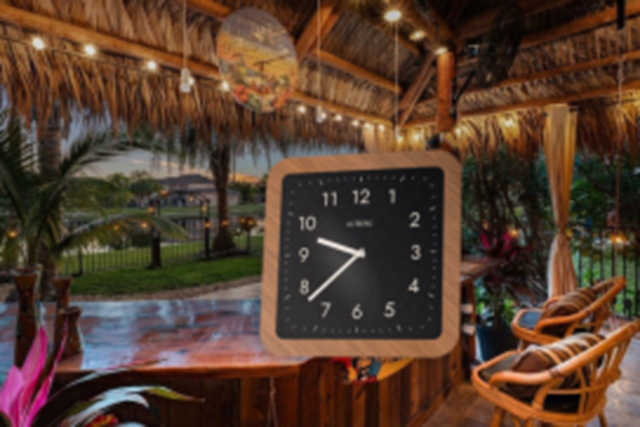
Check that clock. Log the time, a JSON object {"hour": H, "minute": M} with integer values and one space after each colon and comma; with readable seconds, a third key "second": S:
{"hour": 9, "minute": 38}
